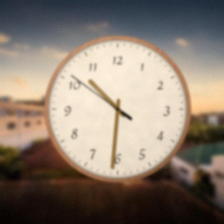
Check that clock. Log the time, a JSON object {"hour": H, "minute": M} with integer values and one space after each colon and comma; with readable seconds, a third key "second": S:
{"hour": 10, "minute": 30, "second": 51}
